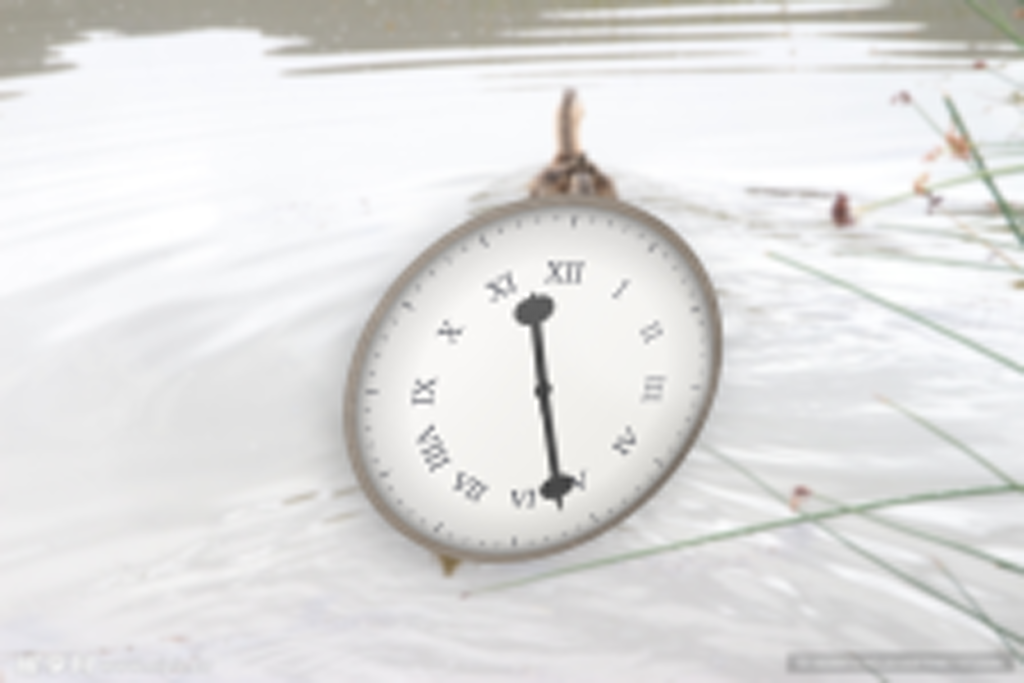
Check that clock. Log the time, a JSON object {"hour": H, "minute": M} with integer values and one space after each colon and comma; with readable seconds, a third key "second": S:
{"hour": 11, "minute": 27}
